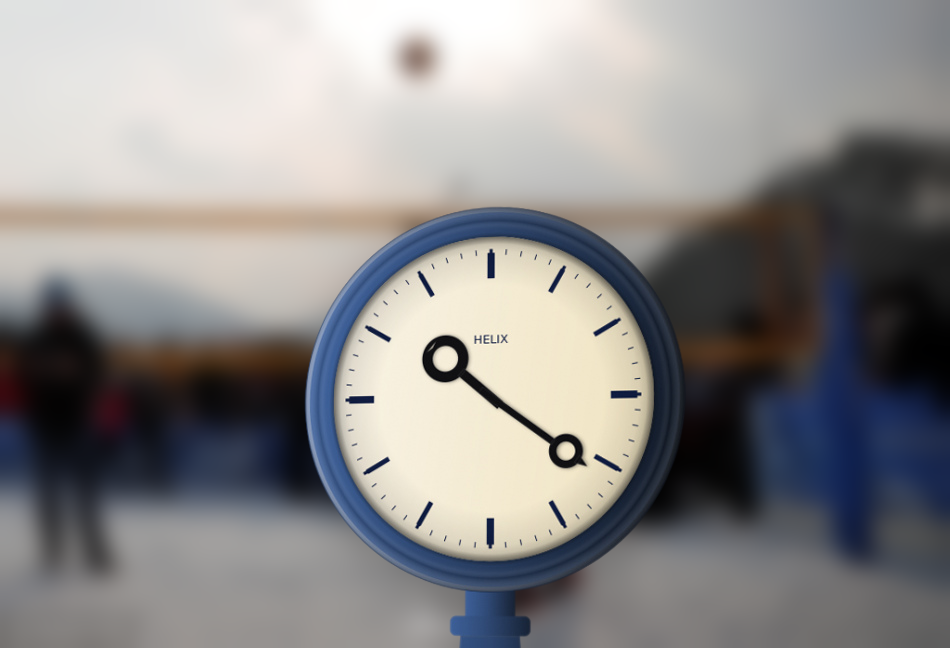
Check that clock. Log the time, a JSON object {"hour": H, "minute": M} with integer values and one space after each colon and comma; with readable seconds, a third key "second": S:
{"hour": 10, "minute": 21}
